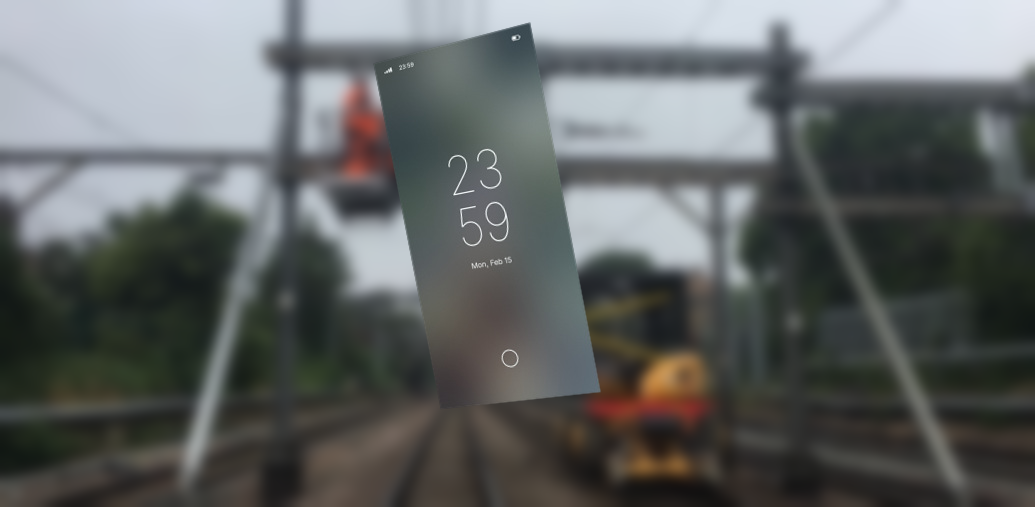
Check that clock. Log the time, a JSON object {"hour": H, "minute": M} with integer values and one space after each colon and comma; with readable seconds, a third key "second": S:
{"hour": 23, "minute": 59}
